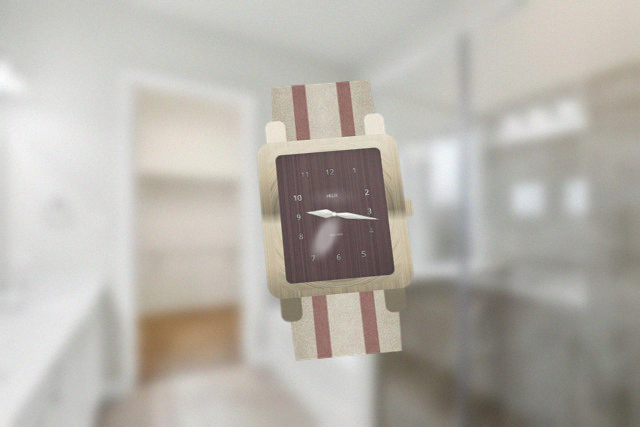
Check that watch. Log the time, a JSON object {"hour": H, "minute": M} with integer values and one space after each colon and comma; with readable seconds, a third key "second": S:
{"hour": 9, "minute": 17}
